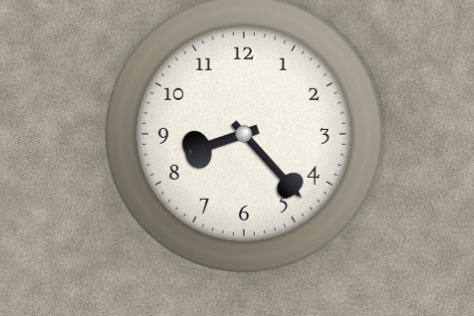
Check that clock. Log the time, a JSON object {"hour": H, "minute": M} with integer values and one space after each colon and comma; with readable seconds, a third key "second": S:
{"hour": 8, "minute": 23}
